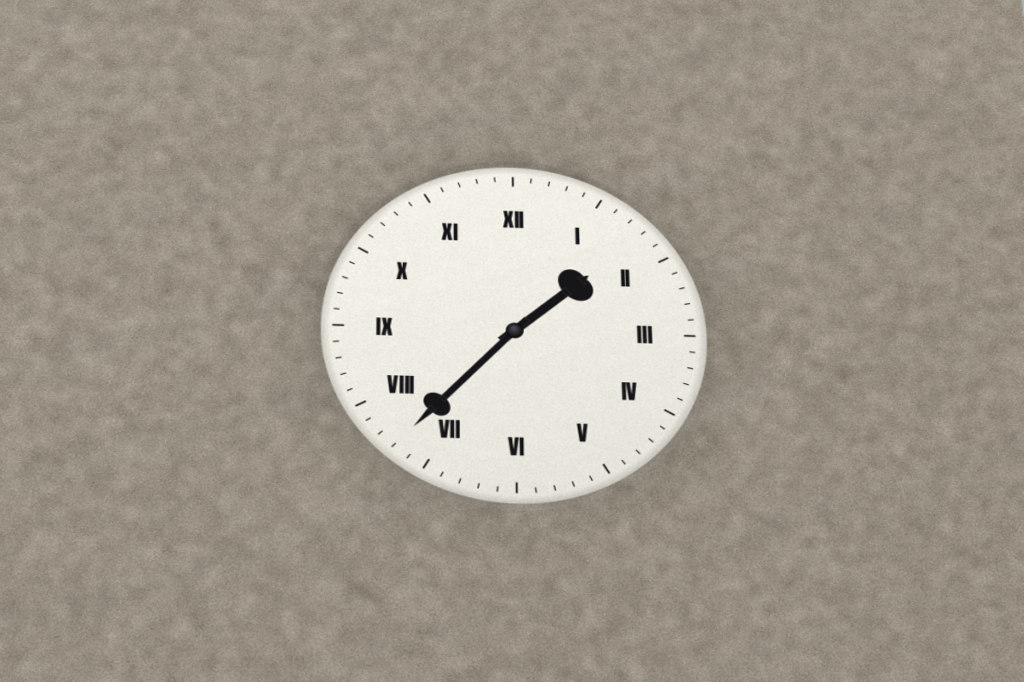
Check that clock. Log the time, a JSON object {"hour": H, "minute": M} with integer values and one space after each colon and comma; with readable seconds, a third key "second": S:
{"hour": 1, "minute": 37}
